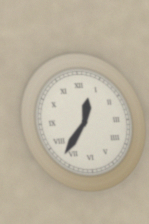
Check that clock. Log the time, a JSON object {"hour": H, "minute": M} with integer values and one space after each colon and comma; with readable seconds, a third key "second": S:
{"hour": 12, "minute": 37}
